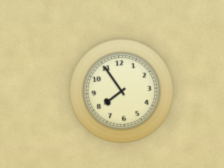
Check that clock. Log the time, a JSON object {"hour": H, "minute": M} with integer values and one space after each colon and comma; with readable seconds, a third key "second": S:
{"hour": 7, "minute": 55}
